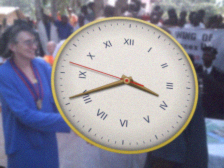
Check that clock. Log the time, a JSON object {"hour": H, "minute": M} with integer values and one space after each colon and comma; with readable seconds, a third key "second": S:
{"hour": 3, "minute": 40, "second": 47}
